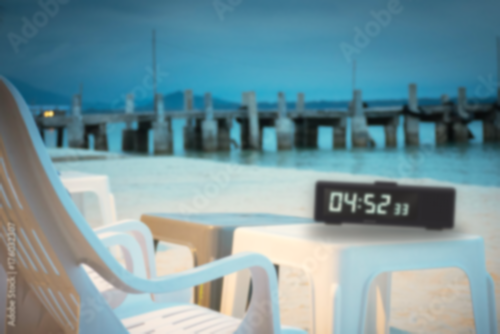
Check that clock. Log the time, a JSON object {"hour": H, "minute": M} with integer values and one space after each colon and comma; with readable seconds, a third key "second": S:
{"hour": 4, "minute": 52}
